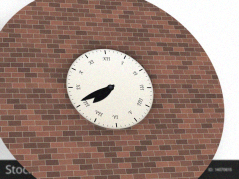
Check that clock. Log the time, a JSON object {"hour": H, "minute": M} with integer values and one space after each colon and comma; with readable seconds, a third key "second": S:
{"hour": 7, "minute": 41}
